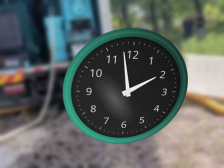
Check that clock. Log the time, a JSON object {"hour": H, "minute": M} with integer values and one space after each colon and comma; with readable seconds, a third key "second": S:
{"hour": 1, "minute": 58}
